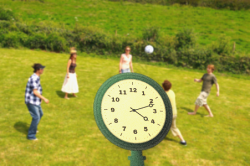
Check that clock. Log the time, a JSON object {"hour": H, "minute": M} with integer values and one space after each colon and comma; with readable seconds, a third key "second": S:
{"hour": 4, "minute": 12}
